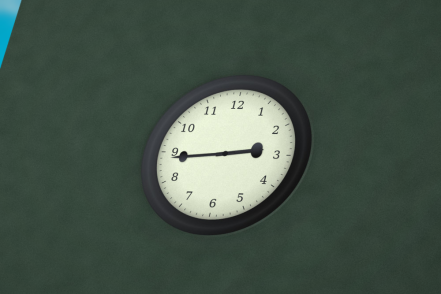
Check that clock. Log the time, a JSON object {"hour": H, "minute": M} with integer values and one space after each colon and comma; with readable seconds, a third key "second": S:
{"hour": 2, "minute": 44}
